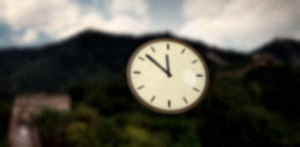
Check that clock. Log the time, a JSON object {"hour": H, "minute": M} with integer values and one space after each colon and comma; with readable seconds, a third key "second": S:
{"hour": 11, "minute": 52}
